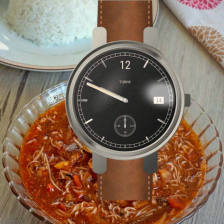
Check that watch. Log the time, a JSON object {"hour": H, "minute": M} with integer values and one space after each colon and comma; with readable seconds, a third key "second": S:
{"hour": 9, "minute": 49}
